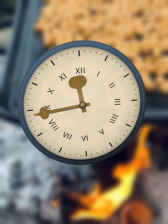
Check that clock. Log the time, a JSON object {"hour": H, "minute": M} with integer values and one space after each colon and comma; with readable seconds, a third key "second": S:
{"hour": 11, "minute": 44}
